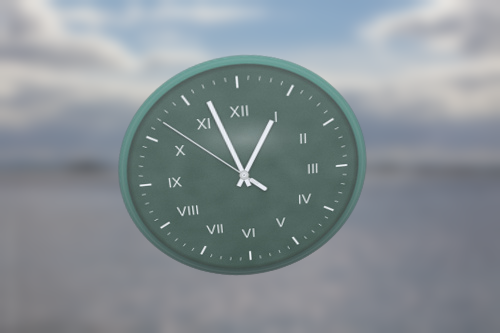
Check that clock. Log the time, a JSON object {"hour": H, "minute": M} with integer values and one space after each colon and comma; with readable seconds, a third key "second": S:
{"hour": 12, "minute": 56, "second": 52}
